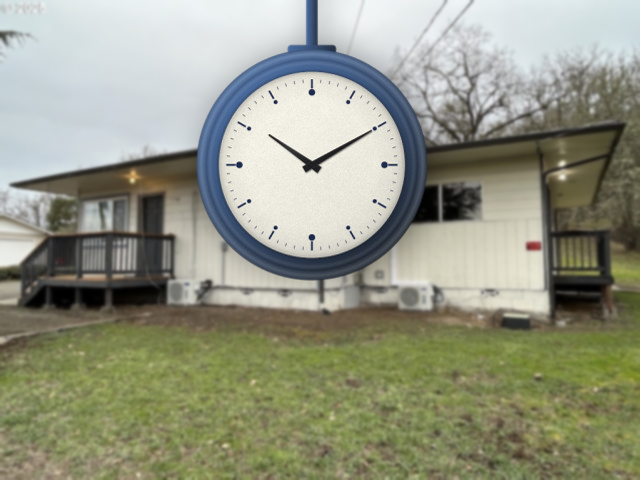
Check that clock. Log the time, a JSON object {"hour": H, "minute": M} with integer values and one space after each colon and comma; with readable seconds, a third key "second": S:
{"hour": 10, "minute": 10}
